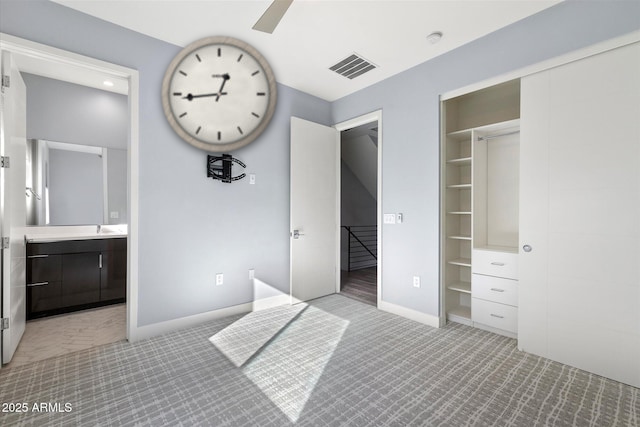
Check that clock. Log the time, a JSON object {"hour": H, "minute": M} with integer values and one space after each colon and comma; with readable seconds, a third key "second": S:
{"hour": 12, "minute": 44}
